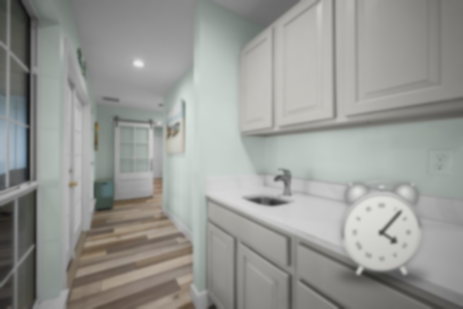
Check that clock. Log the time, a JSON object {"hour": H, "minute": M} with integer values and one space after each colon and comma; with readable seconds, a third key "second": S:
{"hour": 4, "minute": 7}
